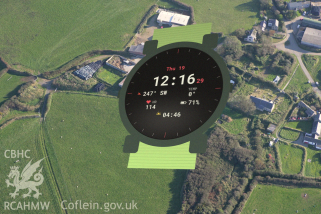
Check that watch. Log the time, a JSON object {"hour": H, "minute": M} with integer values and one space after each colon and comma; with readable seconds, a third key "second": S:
{"hour": 12, "minute": 16}
